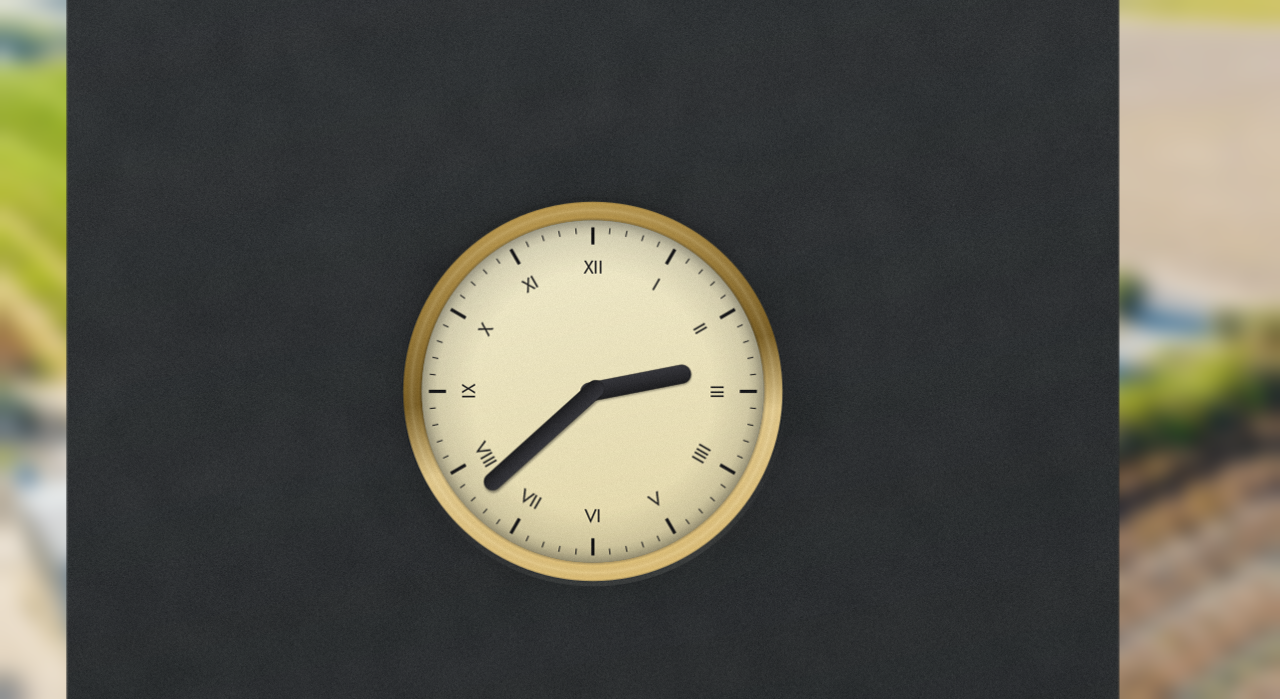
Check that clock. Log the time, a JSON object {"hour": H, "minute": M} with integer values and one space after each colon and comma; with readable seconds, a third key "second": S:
{"hour": 2, "minute": 38}
